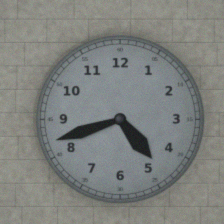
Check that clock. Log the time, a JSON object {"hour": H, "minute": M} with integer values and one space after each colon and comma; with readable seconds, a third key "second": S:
{"hour": 4, "minute": 42}
